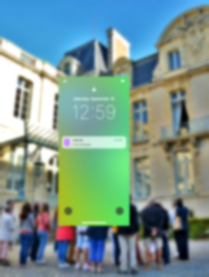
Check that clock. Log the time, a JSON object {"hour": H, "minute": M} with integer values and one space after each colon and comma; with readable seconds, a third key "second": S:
{"hour": 12, "minute": 59}
